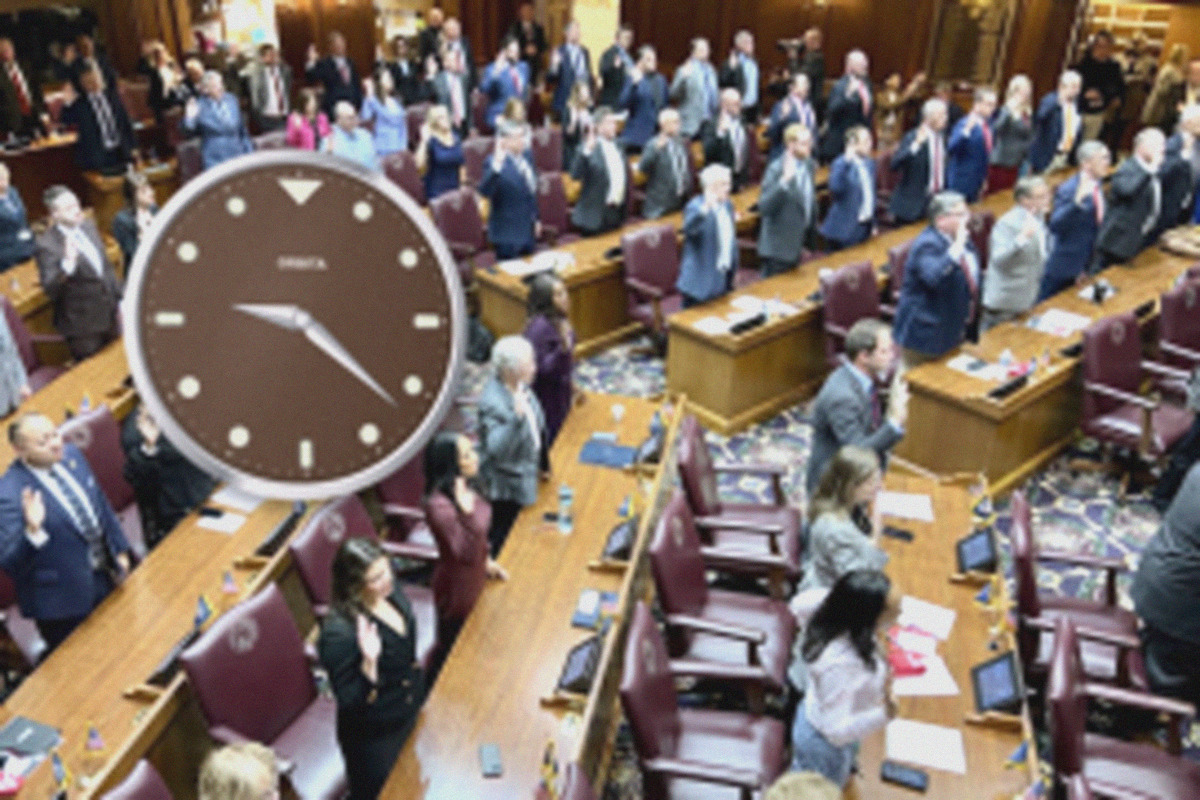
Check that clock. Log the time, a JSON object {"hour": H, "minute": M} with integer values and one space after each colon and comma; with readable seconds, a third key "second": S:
{"hour": 9, "minute": 22}
